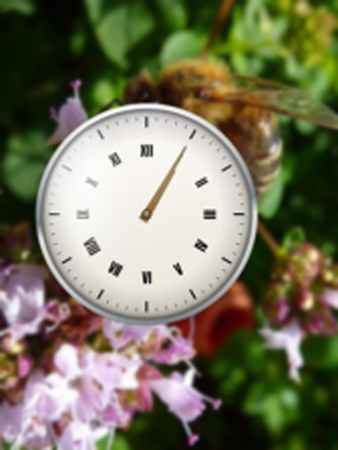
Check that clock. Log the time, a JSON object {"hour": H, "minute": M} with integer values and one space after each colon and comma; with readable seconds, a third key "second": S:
{"hour": 1, "minute": 5}
